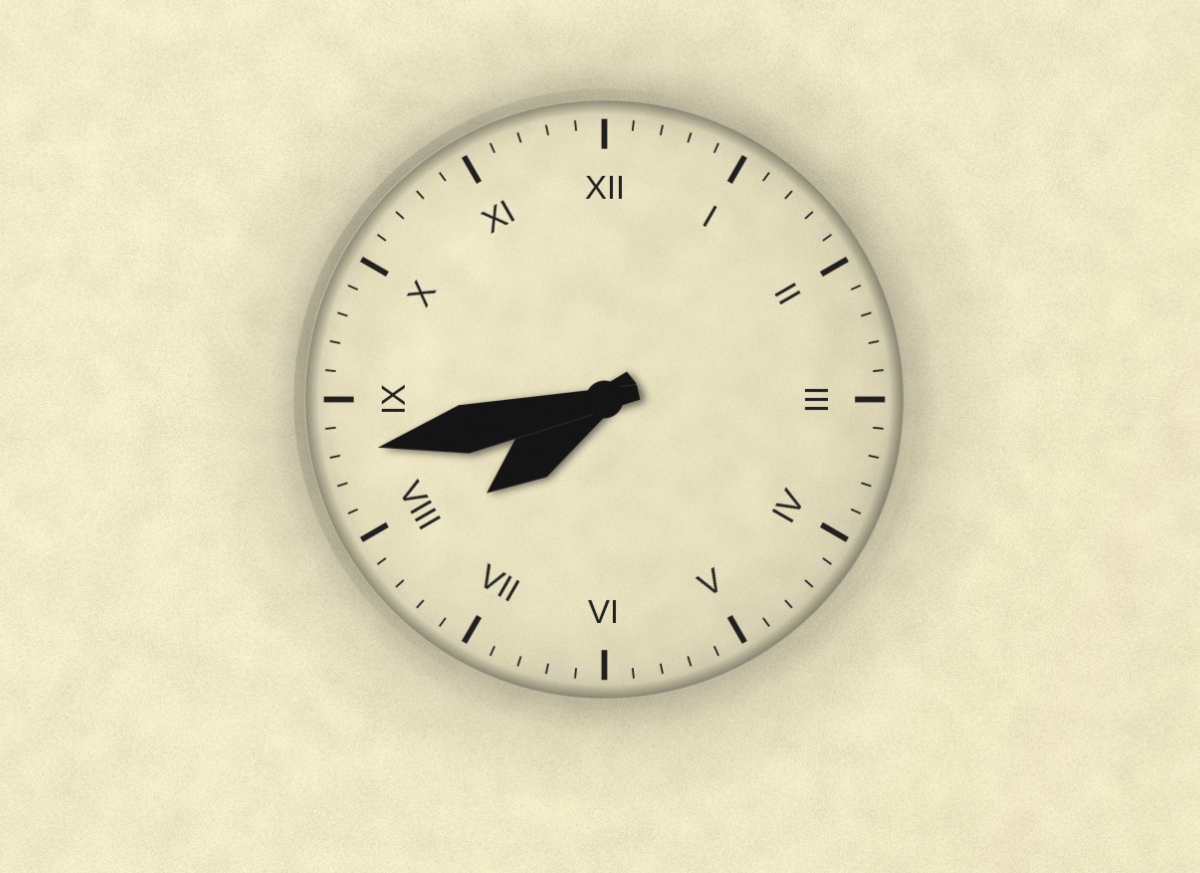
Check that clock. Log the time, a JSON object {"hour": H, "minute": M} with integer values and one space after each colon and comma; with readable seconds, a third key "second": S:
{"hour": 7, "minute": 43}
